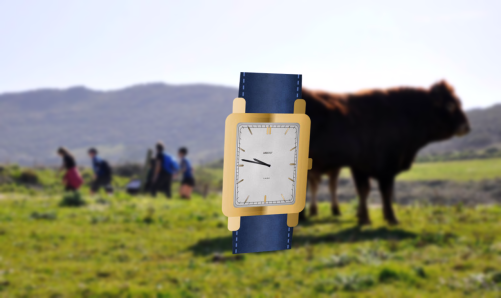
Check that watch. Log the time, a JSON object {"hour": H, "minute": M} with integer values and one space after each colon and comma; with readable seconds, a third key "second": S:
{"hour": 9, "minute": 47}
